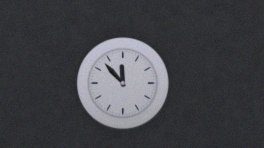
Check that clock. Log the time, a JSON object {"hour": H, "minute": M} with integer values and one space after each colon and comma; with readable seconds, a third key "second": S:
{"hour": 11, "minute": 53}
